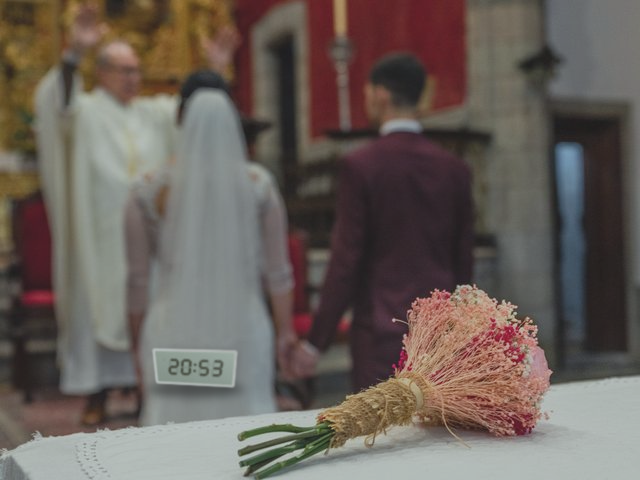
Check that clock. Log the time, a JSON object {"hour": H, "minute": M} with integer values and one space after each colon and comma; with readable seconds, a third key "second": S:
{"hour": 20, "minute": 53}
